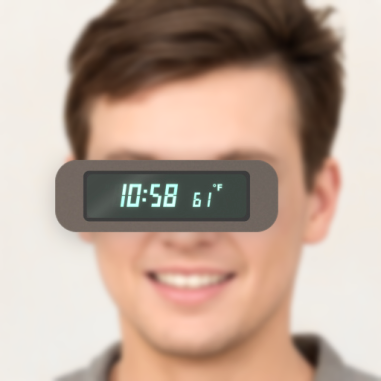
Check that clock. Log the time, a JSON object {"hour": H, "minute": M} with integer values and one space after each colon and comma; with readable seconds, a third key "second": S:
{"hour": 10, "minute": 58}
